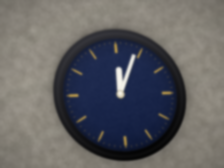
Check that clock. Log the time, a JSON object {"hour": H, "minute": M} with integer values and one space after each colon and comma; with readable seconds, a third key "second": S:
{"hour": 12, "minute": 4}
